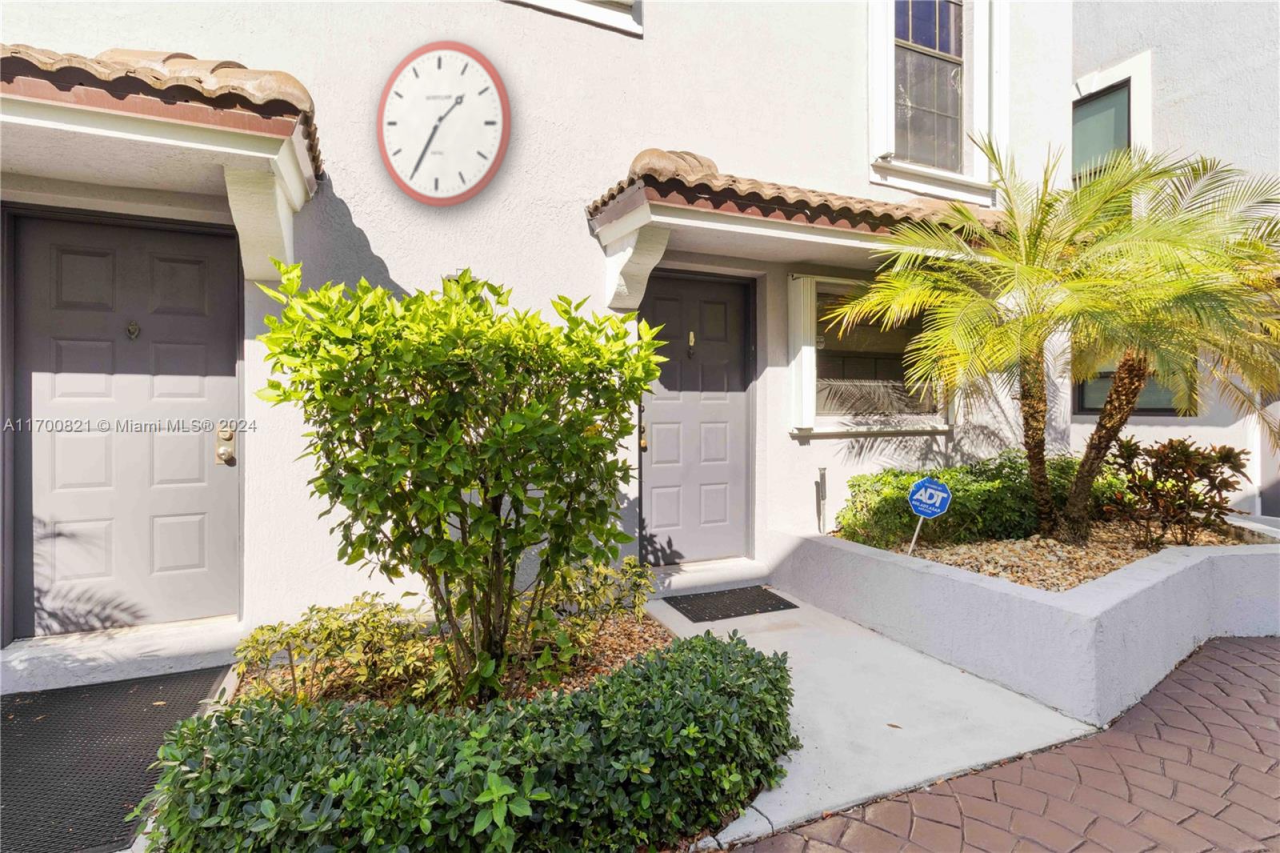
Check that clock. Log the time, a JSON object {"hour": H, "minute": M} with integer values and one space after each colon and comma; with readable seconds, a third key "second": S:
{"hour": 1, "minute": 35}
